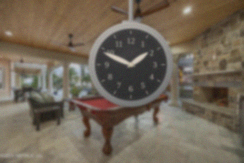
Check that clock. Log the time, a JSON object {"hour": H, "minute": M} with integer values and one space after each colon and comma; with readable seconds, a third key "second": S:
{"hour": 1, "minute": 49}
